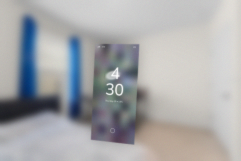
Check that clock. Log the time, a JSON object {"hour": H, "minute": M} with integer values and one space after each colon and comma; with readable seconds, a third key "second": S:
{"hour": 4, "minute": 30}
